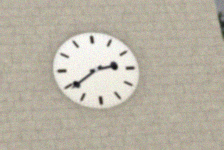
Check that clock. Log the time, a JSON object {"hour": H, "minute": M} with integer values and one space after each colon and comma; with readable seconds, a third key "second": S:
{"hour": 2, "minute": 39}
